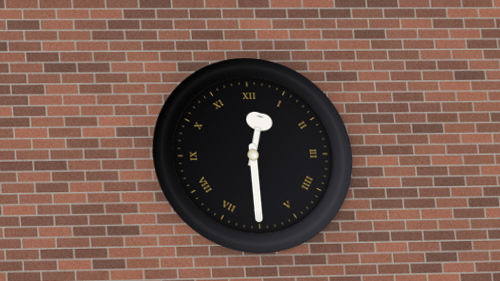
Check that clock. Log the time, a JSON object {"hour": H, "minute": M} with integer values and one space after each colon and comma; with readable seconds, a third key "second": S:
{"hour": 12, "minute": 30}
